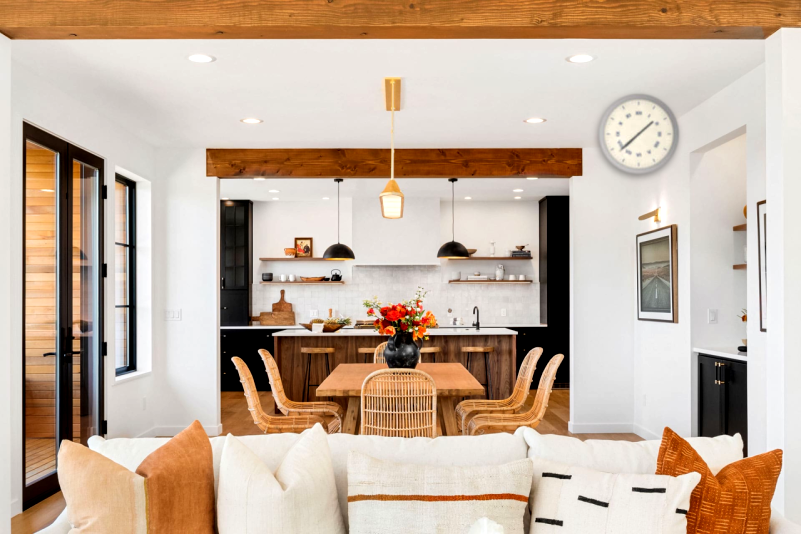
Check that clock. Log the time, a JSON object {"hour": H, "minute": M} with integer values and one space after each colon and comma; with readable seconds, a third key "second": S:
{"hour": 1, "minute": 38}
